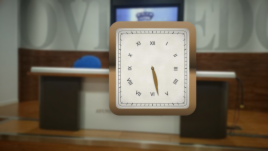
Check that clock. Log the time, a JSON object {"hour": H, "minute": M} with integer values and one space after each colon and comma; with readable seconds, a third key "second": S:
{"hour": 5, "minute": 28}
